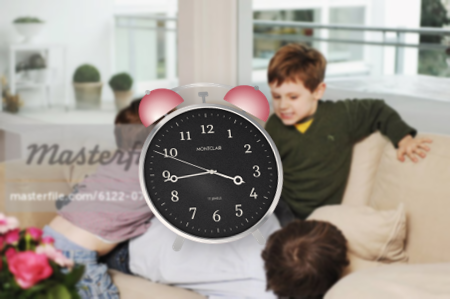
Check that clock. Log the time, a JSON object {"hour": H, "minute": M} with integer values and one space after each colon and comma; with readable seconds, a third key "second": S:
{"hour": 3, "minute": 43, "second": 49}
